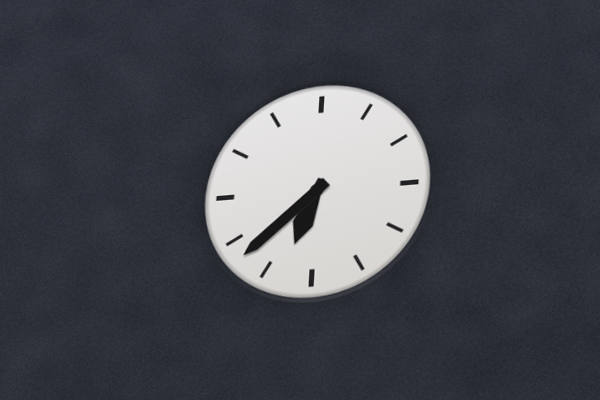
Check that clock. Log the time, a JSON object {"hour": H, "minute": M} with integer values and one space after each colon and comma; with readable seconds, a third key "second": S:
{"hour": 6, "minute": 38}
